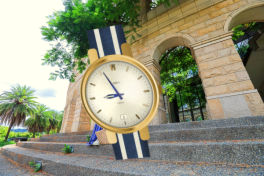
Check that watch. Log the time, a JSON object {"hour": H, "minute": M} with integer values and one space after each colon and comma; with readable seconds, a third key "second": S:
{"hour": 8, "minute": 56}
